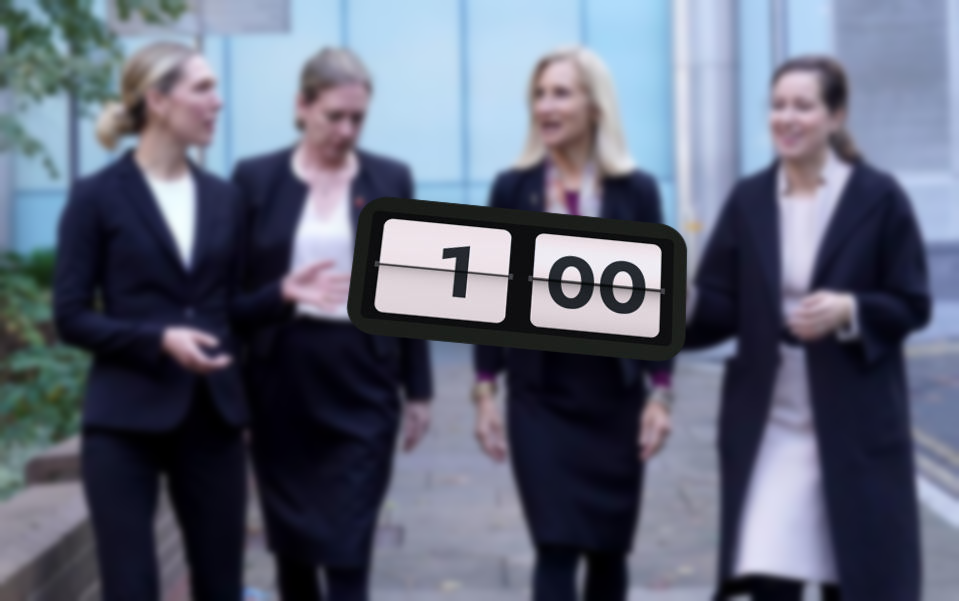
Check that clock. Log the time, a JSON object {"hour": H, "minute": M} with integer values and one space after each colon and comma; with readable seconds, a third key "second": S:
{"hour": 1, "minute": 0}
